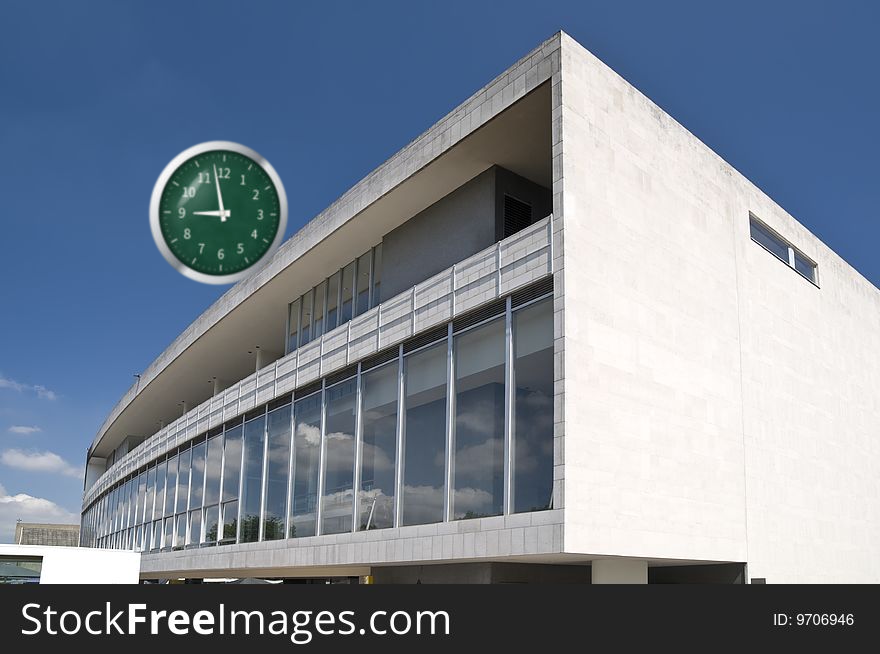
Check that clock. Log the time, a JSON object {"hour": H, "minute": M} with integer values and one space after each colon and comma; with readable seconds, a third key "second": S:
{"hour": 8, "minute": 58}
